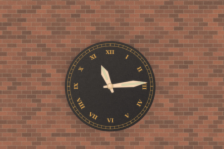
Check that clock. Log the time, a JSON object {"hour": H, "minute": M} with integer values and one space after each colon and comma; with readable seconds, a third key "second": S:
{"hour": 11, "minute": 14}
